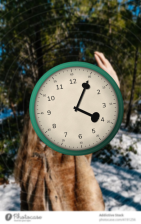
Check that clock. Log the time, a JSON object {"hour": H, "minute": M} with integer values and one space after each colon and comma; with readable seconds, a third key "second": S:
{"hour": 4, "minute": 5}
